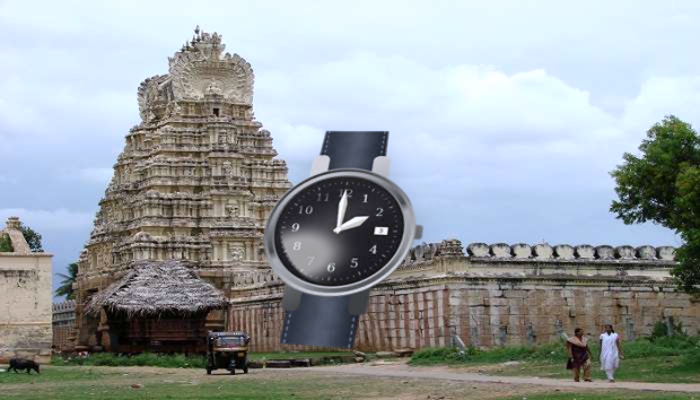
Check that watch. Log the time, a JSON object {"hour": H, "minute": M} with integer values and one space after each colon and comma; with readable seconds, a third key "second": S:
{"hour": 2, "minute": 0}
